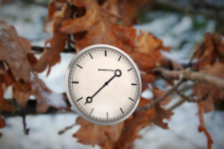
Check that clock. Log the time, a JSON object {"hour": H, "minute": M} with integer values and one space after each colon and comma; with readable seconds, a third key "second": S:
{"hour": 1, "minute": 38}
